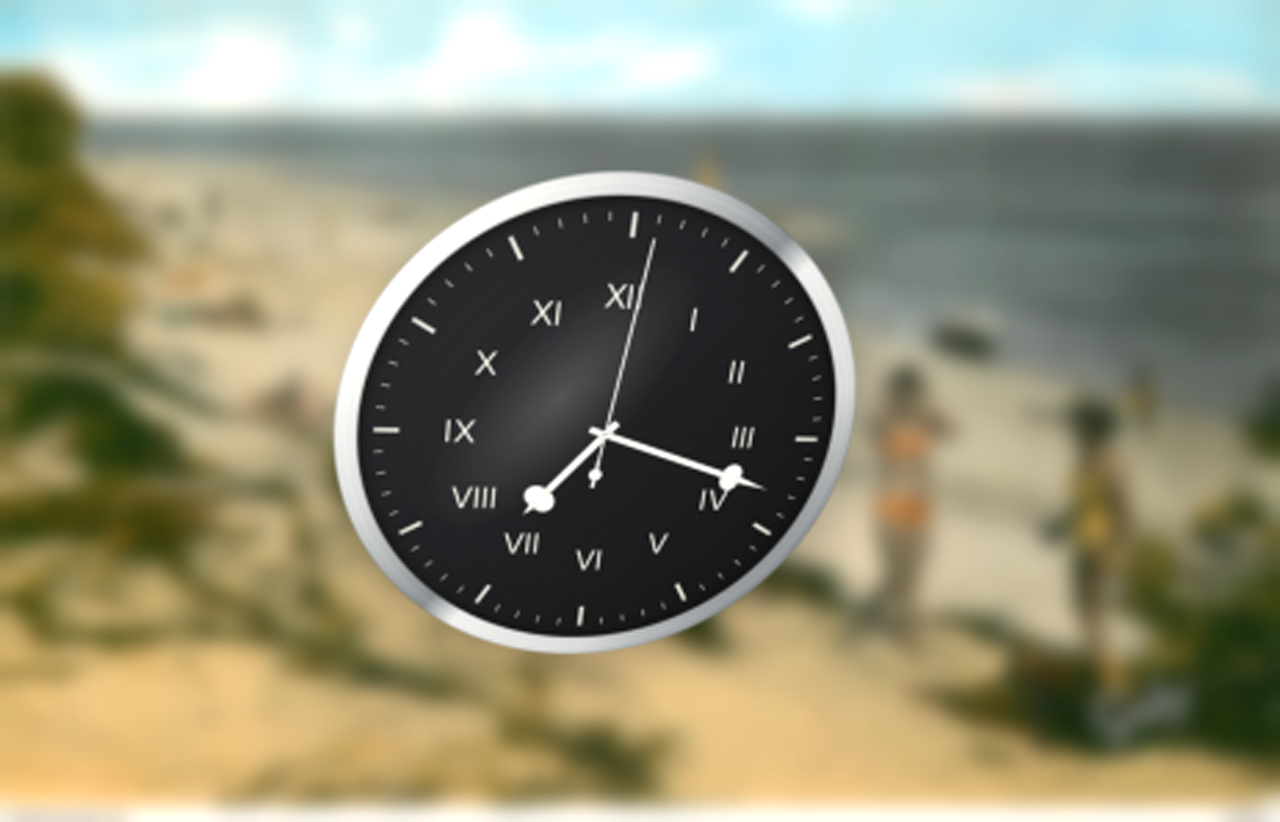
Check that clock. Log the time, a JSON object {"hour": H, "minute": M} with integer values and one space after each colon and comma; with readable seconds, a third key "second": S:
{"hour": 7, "minute": 18, "second": 1}
